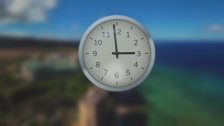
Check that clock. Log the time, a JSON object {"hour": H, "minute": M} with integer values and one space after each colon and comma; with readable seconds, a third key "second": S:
{"hour": 2, "minute": 59}
